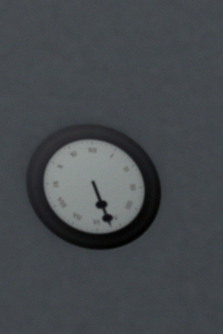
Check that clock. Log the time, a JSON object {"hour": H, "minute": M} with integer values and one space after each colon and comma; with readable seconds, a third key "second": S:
{"hour": 5, "minute": 27}
